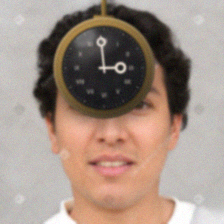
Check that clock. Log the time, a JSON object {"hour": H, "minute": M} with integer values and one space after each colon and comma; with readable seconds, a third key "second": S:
{"hour": 2, "minute": 59}
